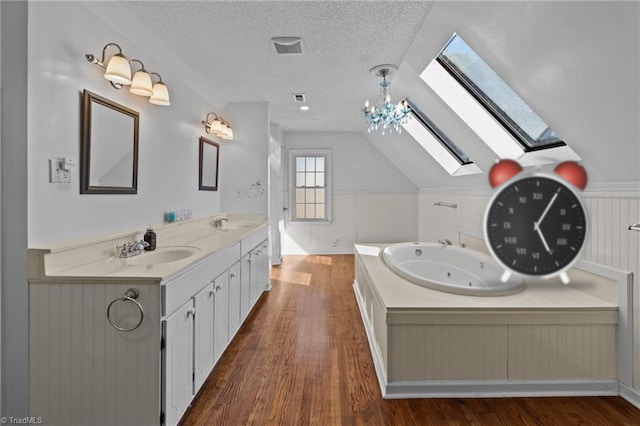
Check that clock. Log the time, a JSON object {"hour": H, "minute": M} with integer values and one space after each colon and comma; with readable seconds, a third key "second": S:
{"hour": 5, "minute": 5}
